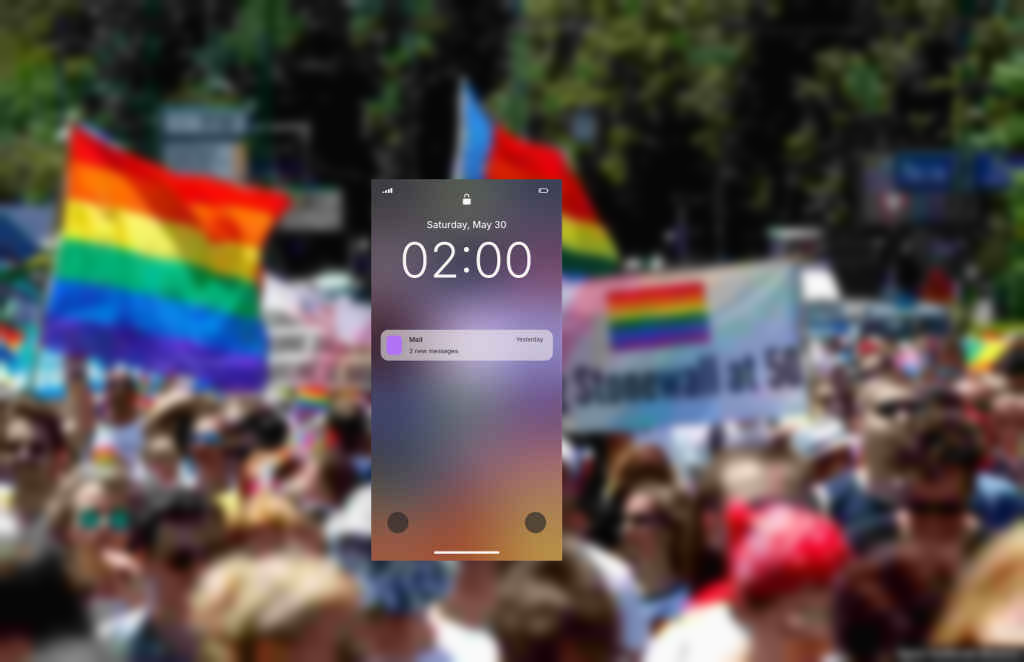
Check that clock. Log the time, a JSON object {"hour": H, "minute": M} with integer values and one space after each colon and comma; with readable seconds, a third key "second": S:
{"hour": 2, "minute": 0}
